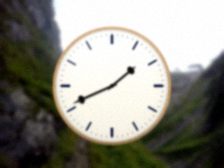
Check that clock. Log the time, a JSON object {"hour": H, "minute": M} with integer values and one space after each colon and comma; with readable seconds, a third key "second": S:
{"hour": 1, "minute": 41}
